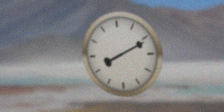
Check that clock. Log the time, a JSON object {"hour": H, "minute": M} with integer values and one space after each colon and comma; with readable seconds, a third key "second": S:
{"hour": 8, "minute": 11}
